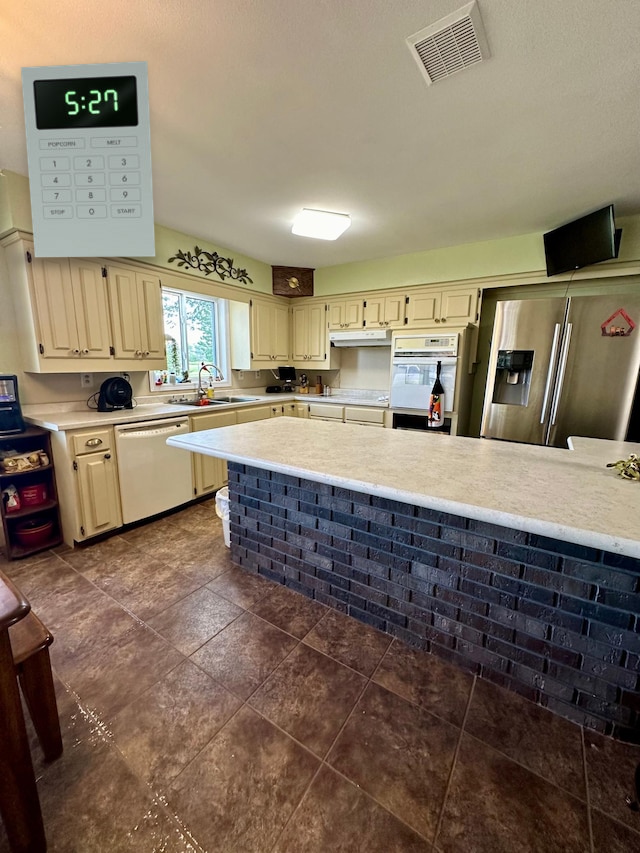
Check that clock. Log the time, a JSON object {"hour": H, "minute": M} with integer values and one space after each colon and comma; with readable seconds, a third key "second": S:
{"hour": 5, "minute": 27}
